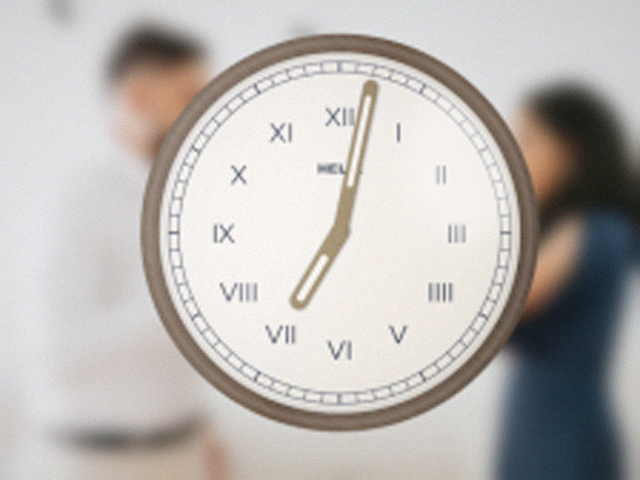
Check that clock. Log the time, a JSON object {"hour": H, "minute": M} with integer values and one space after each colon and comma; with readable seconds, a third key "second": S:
{"hour": 7, "minute": 2}
